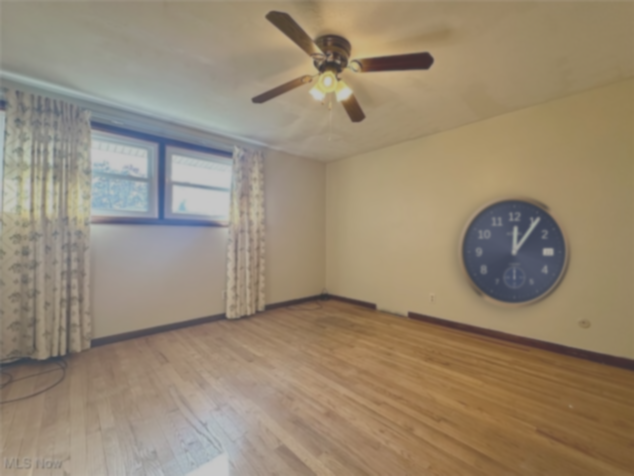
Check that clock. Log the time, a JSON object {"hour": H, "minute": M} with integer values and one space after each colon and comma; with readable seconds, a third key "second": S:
{"hour": 12, "minute": 6}
